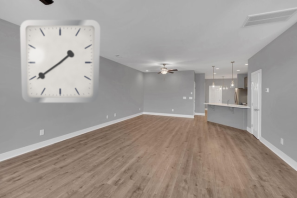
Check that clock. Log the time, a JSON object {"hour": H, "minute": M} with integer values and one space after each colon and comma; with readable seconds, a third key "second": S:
{"hour": 1, "minute": 39}
